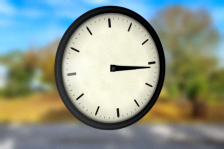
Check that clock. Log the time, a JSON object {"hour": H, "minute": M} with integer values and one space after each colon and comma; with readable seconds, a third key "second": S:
{"hour": 3, "minute": 16}
